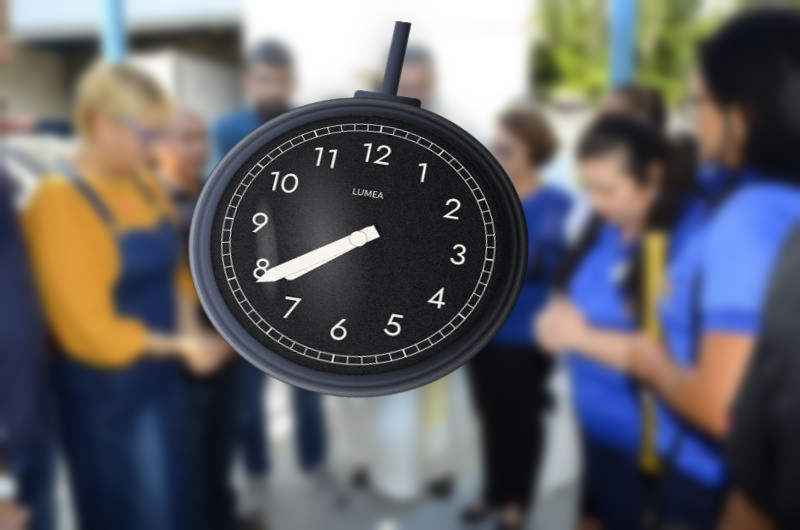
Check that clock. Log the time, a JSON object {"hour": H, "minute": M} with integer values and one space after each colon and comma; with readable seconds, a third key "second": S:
{"hour": 7, "minute": 39}
